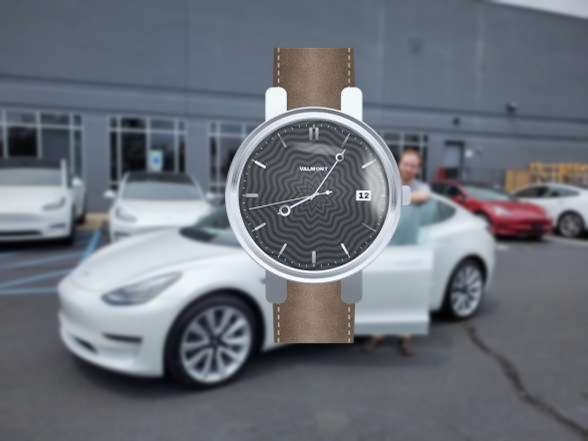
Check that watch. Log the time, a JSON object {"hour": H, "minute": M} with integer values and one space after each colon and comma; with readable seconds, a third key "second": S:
{"hour": 8, "minute": 5, "second": 43}
